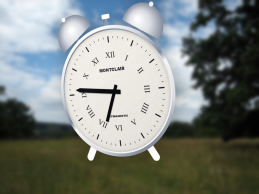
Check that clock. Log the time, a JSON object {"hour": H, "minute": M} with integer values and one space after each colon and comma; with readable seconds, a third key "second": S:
{"hour": 6, "minute": 46}
